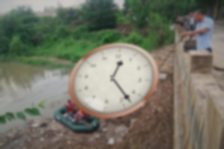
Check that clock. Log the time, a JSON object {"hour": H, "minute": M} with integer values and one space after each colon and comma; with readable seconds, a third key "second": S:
{"hour": 12, "minute": 23}
